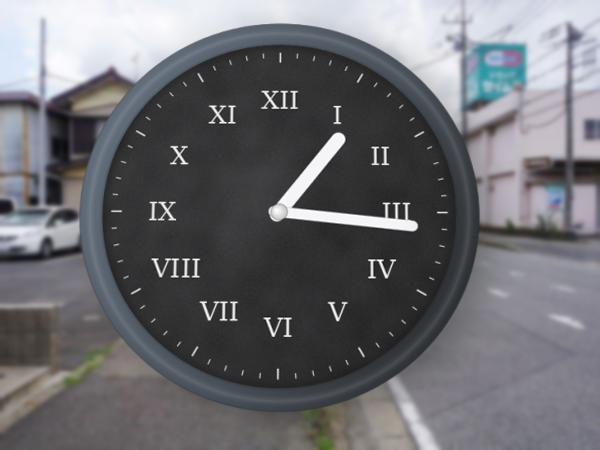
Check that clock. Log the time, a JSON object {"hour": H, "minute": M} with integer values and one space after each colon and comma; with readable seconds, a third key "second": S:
{"hour": 1, "minute": 16}
